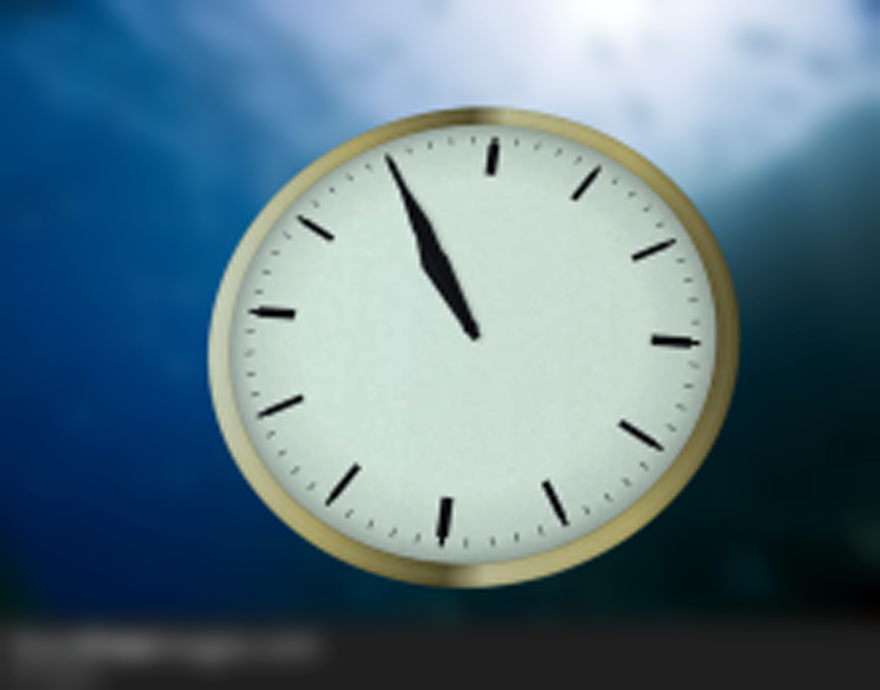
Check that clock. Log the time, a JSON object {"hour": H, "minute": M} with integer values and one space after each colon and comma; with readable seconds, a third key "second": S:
{"hour": 10, "minute": 55}
